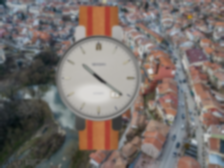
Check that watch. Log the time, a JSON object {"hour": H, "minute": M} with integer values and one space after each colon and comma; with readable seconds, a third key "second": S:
{"hour": 10, "minute": 21}
